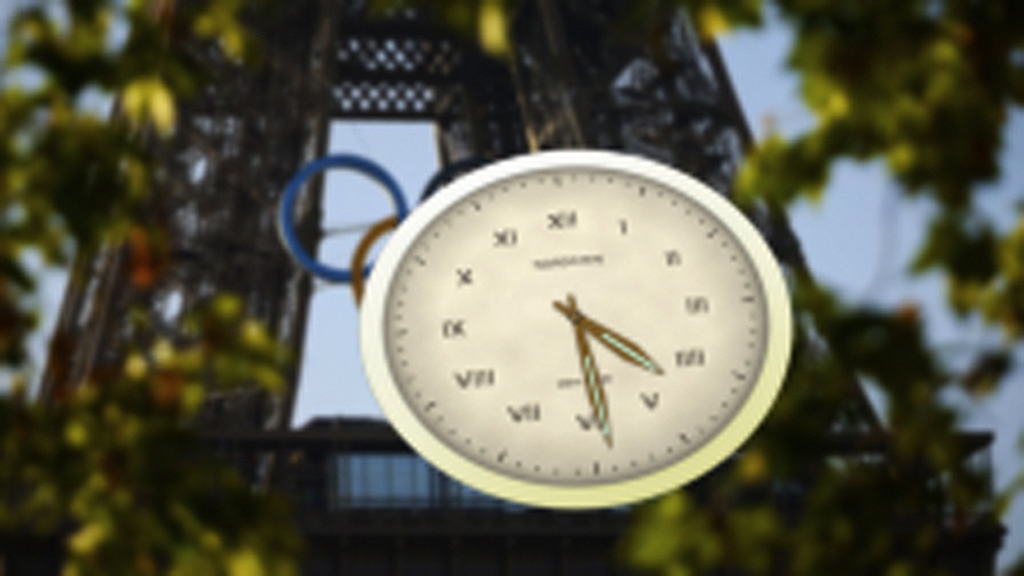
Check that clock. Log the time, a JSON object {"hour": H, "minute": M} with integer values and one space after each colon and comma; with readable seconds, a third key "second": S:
{"hour": 4, "minute": 29}
